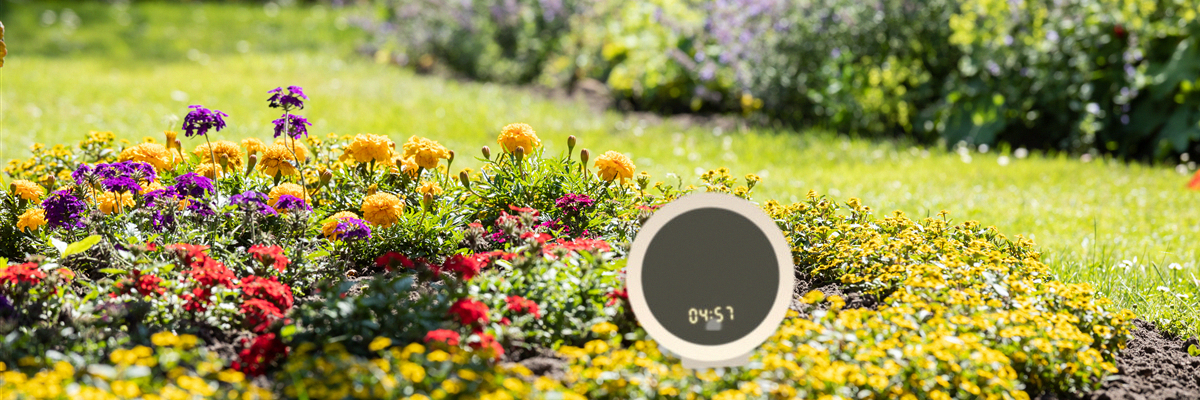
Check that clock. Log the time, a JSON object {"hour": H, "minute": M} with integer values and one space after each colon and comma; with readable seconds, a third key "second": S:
{"hour": 4, "minute": 57}
